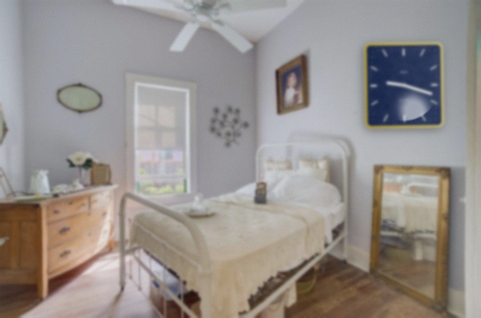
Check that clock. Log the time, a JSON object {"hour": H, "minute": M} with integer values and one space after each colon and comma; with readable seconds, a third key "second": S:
{"hour": 9, "minute": 18}
